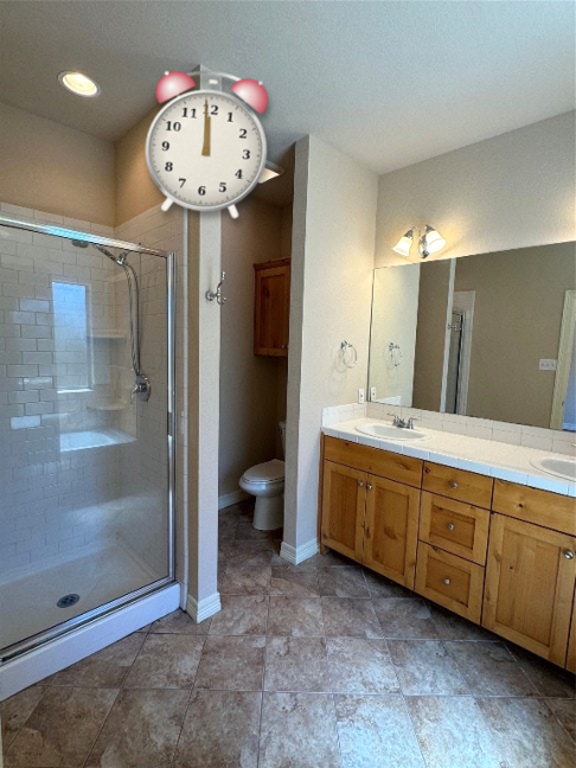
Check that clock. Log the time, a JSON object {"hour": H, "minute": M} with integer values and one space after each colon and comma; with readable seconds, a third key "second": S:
{"hour": 11, "minute": 59}
